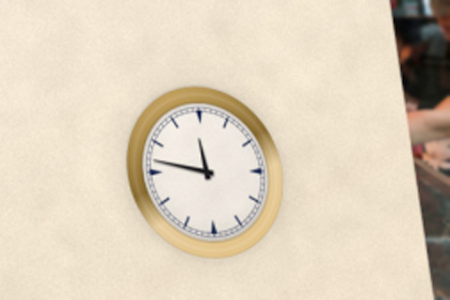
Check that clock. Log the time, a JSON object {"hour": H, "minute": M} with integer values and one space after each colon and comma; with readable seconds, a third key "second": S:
{"hour": 11, "minute": 47}
